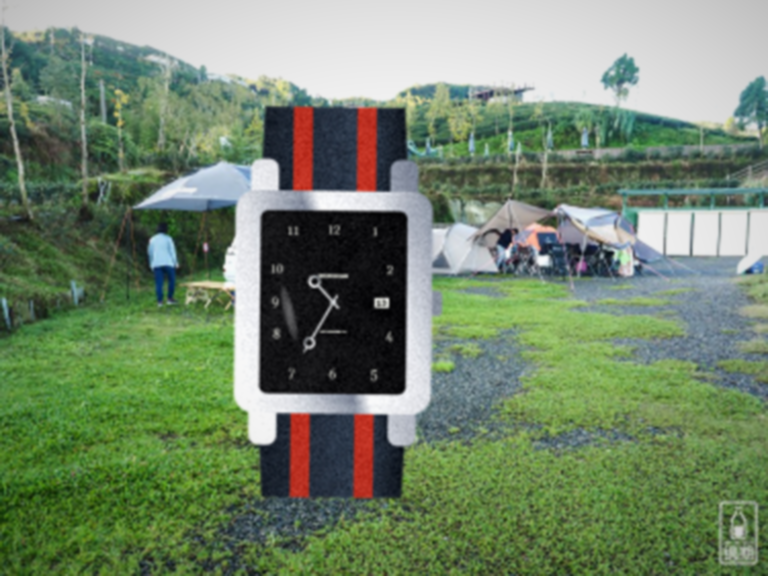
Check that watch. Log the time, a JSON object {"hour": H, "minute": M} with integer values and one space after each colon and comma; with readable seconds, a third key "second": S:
{"hour": 10, "minute": 35}
